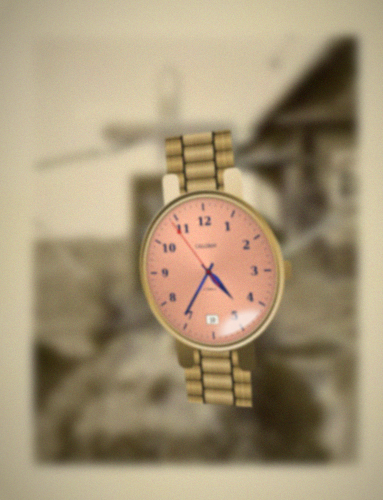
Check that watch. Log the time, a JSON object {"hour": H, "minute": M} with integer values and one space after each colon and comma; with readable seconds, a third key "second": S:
{"hour": 4, "minute": 35, "second": 54}
